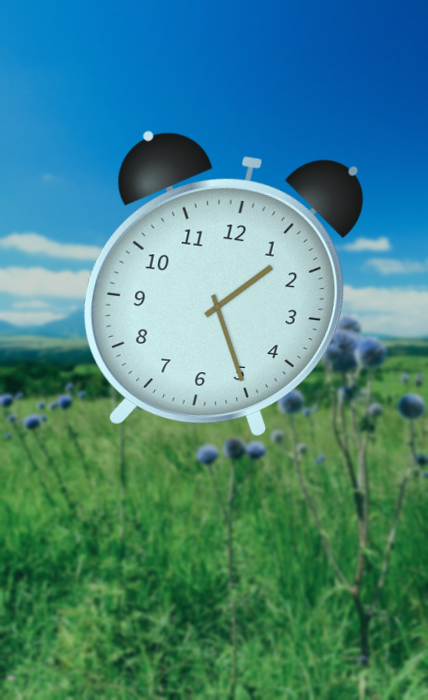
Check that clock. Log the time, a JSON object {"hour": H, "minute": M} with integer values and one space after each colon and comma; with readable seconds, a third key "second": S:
{"hour": 1, "minute": 25}
